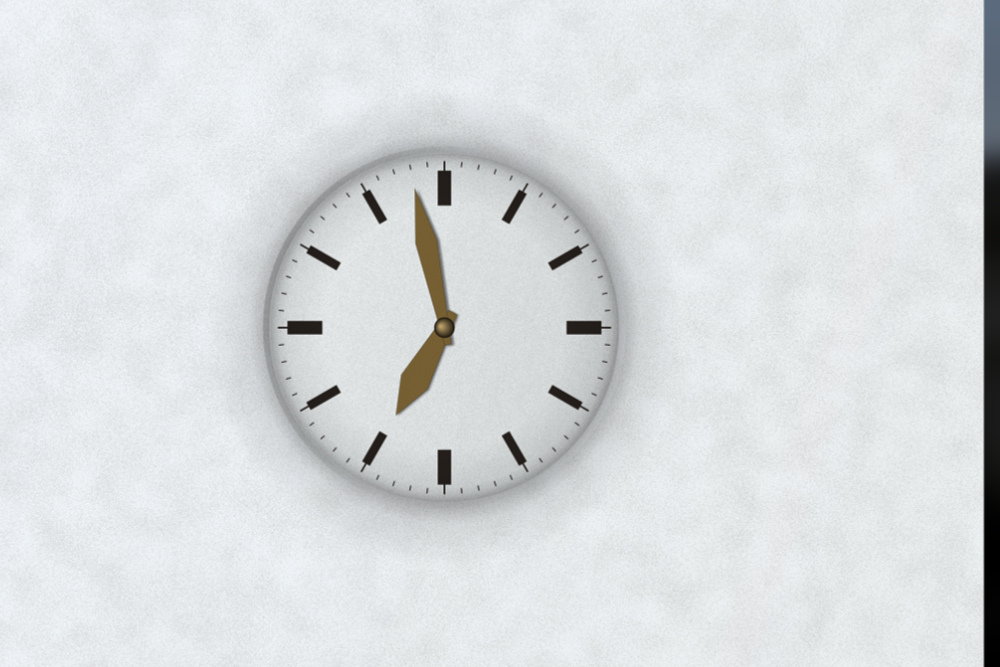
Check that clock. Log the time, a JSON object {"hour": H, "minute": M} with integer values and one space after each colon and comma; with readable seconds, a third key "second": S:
{"hour": 6, "minute": 58}
